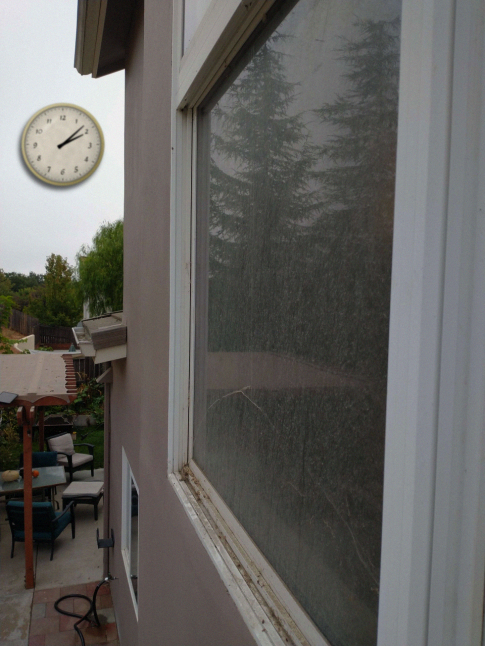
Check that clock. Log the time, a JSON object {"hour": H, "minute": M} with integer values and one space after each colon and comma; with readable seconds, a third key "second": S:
{"hour": 2, "minute": 8}
